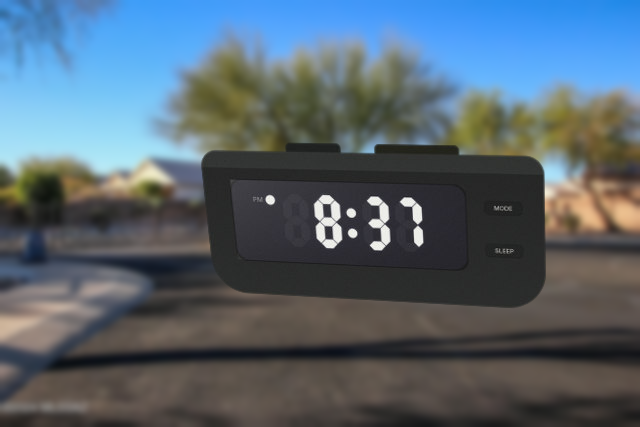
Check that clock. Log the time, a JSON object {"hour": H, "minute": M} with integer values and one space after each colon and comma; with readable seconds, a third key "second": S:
{"hour": 8, "minute": 37}
